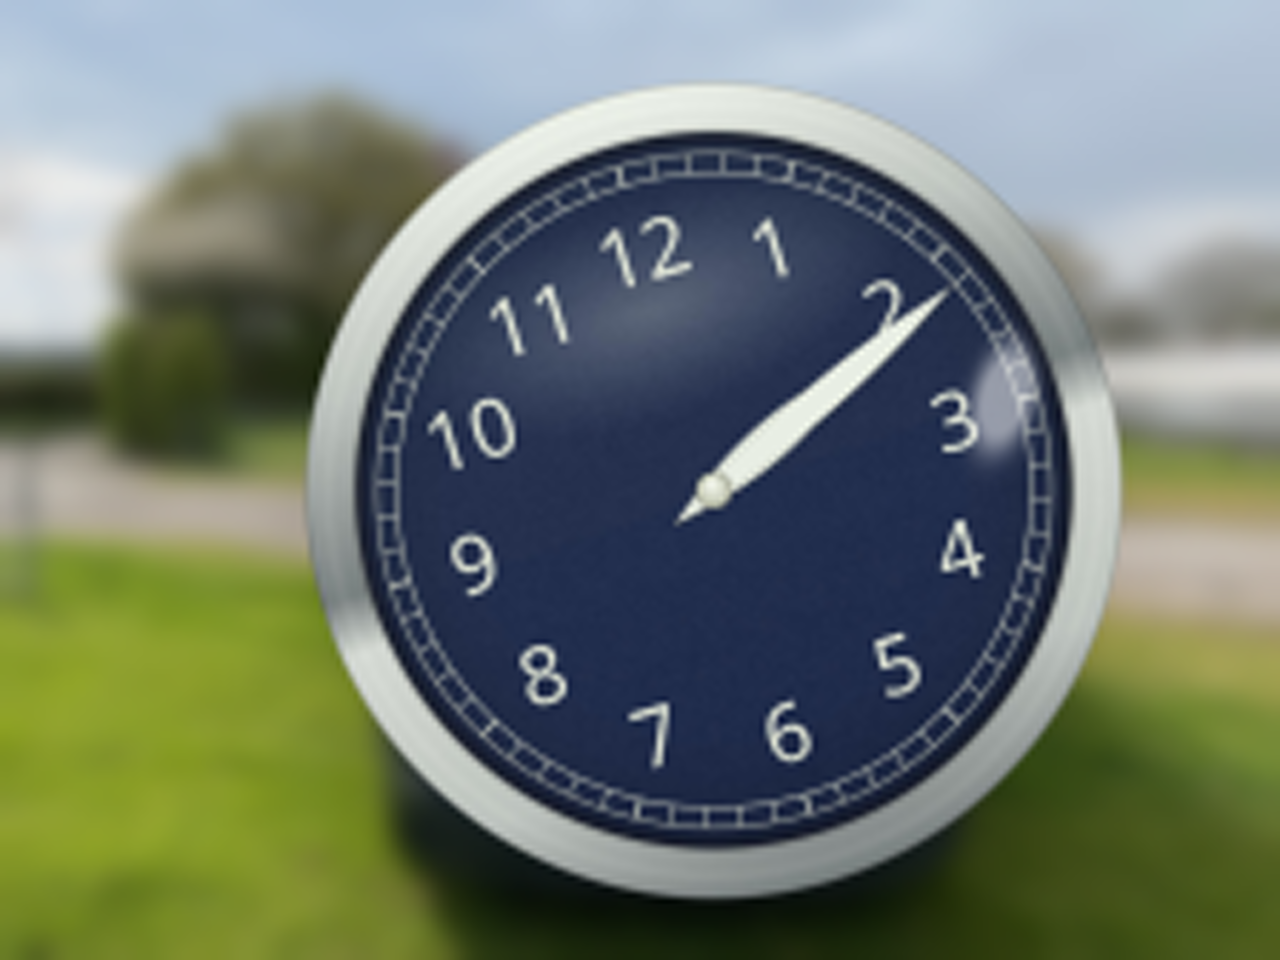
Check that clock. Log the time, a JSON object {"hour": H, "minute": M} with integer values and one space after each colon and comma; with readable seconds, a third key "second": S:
{"hour": 2, "minute": 11}
